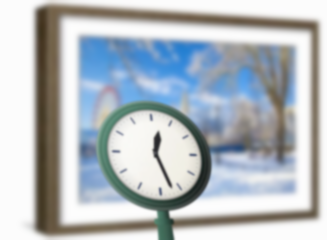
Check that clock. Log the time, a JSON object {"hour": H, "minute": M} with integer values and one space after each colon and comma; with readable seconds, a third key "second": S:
{"hour": 12, "minute": 27}
